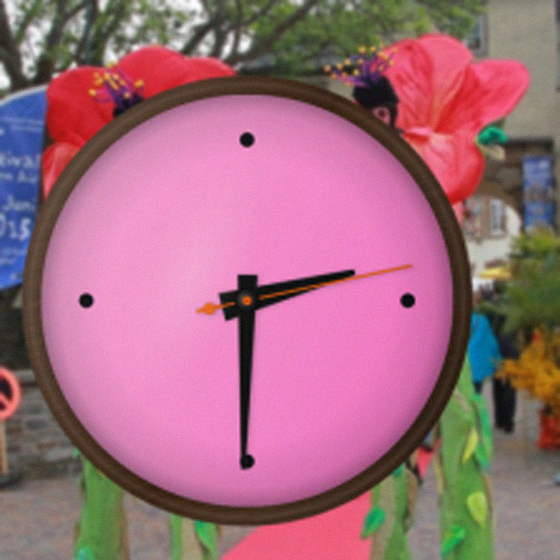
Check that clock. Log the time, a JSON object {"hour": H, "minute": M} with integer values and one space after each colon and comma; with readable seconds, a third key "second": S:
{"hour": 2, "minute": 30, "second": 13}
